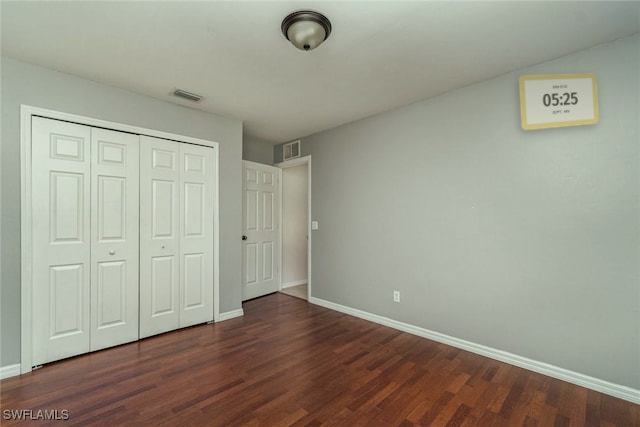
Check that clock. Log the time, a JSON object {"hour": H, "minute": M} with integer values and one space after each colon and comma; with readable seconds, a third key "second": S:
{"hour": 5, "minute": 25}
